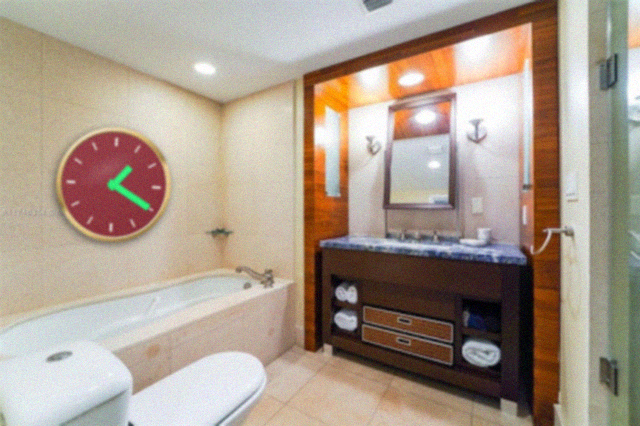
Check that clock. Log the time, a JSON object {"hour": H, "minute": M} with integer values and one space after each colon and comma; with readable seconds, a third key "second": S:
{"hour": 1, "minute": 20}
